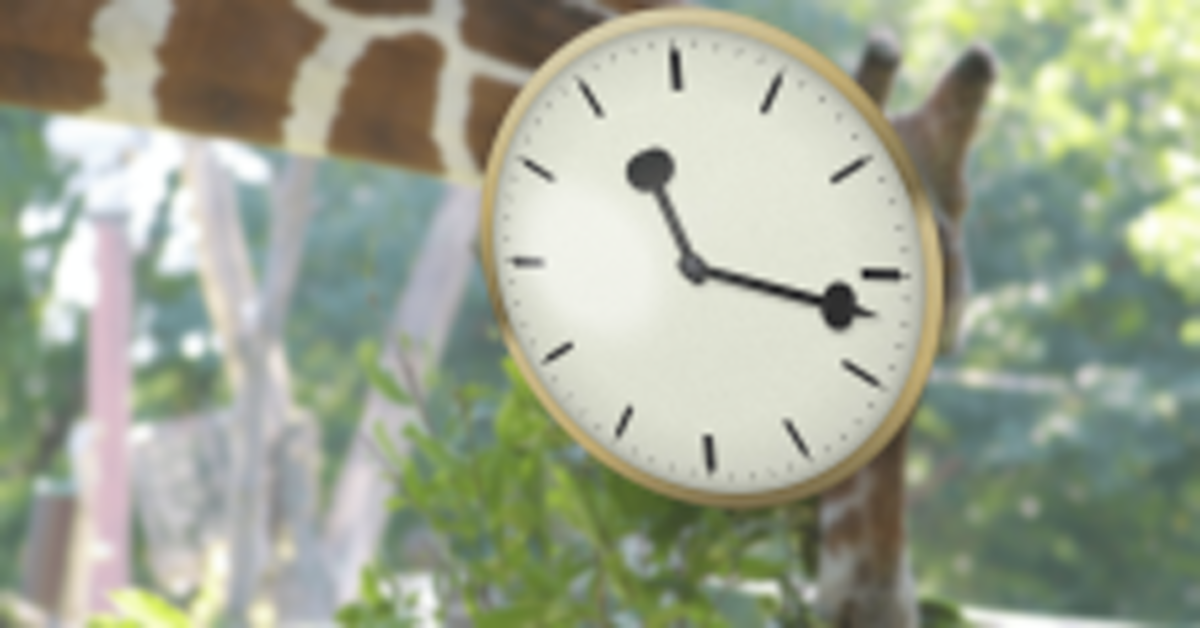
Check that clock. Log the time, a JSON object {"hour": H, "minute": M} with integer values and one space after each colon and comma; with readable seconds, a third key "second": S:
{"hour": 11, "minute": 17}
